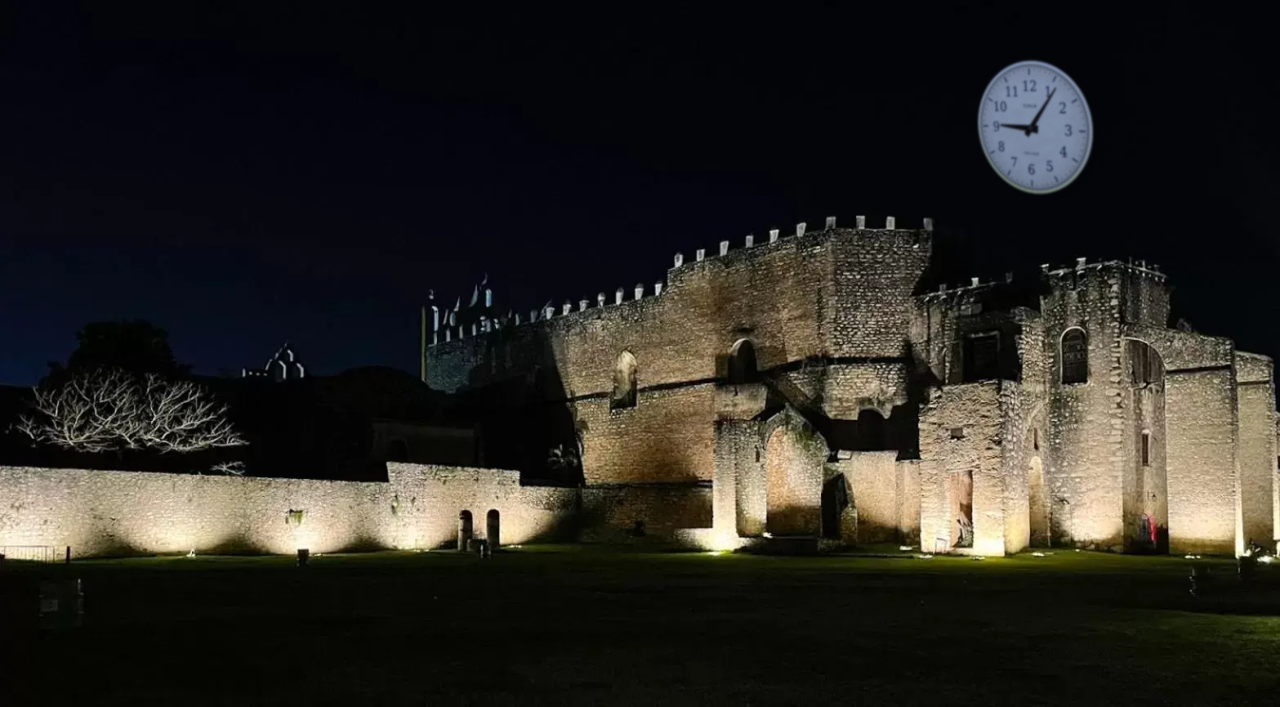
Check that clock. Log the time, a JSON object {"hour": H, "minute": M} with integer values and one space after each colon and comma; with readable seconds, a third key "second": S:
{"hour": 9, "minute": 6}
